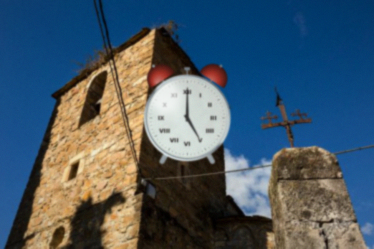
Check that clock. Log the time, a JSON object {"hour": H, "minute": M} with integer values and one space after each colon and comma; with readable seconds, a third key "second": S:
{"hour": 5, "minute": 0}
